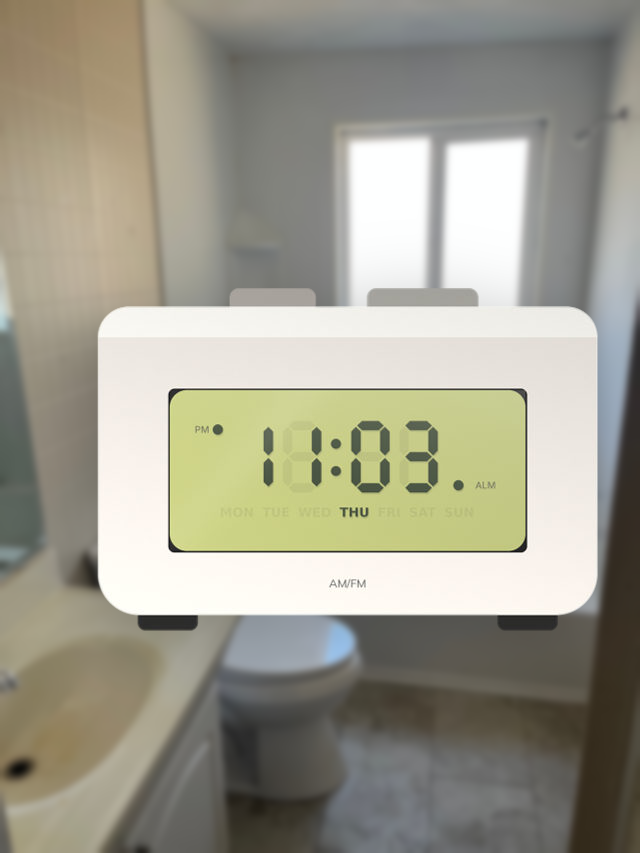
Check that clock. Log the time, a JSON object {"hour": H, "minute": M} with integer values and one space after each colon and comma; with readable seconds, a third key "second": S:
{"hour": 11, "minute": 3}
